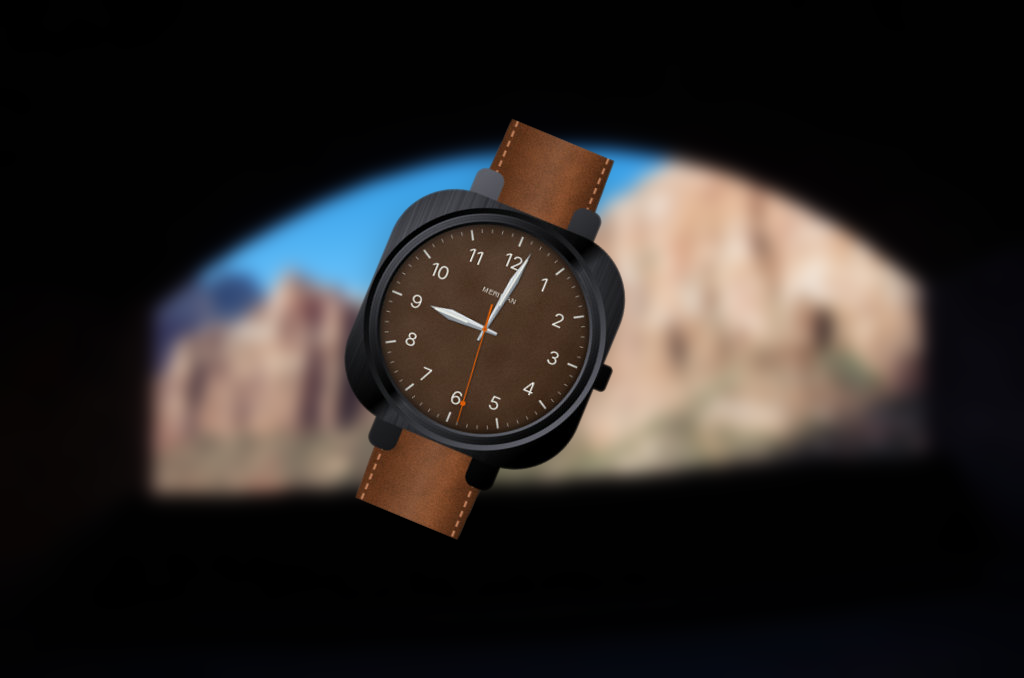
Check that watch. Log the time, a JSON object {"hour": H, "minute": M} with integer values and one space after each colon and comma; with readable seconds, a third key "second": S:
{"hour": 9, "minute": 1, "second": 29}
